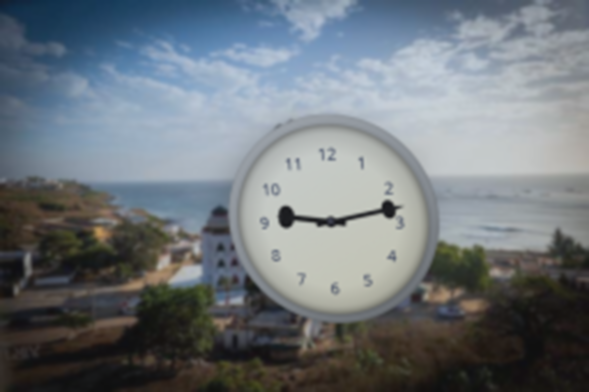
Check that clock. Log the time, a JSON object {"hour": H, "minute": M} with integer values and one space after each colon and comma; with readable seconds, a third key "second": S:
{"hour": 9, "minute": 13}
